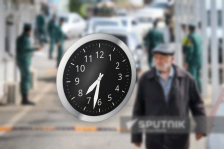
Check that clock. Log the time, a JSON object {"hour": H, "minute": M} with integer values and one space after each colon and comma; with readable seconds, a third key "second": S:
{"hour": 7, "minute": 32}
